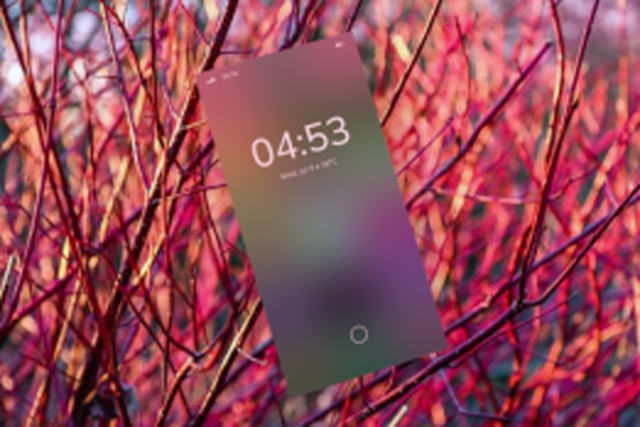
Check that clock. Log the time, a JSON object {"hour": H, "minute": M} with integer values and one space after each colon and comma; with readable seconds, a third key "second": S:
{"hour": 4, "minute": 53}
